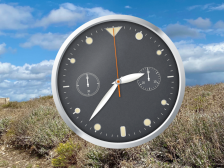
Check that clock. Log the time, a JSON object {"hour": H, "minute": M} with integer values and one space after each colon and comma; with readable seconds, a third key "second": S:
{"hour": 2, "minute": 37}
